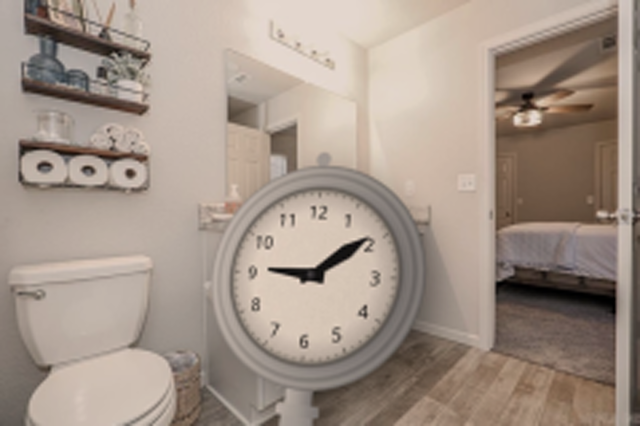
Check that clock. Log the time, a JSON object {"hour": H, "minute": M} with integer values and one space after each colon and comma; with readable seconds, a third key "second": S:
{"hour": 9, "minute": 9}
